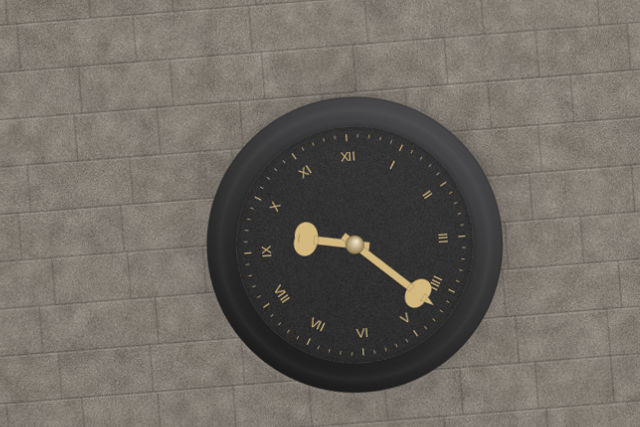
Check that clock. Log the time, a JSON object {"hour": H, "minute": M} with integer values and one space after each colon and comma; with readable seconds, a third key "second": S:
{"hour": 9, "minute": 22}
